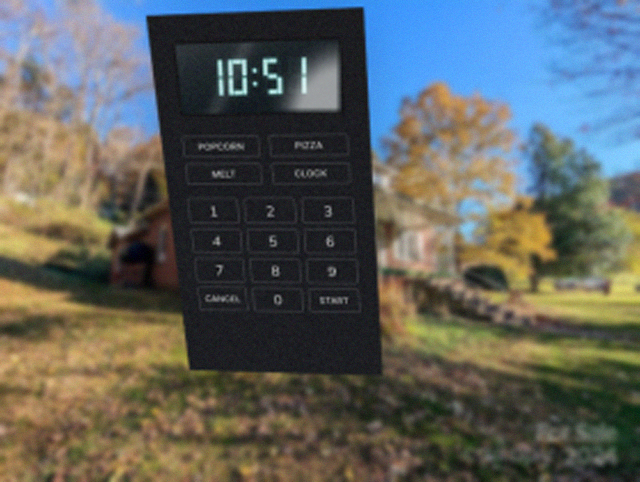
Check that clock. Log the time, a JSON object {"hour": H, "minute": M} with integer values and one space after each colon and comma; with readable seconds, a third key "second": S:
{"hour": 10, "minute": 51}
